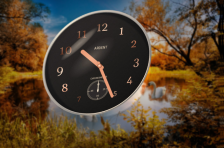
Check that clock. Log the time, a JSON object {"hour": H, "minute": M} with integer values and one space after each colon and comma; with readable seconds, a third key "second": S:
{"hour": 10, "minute": 26}
